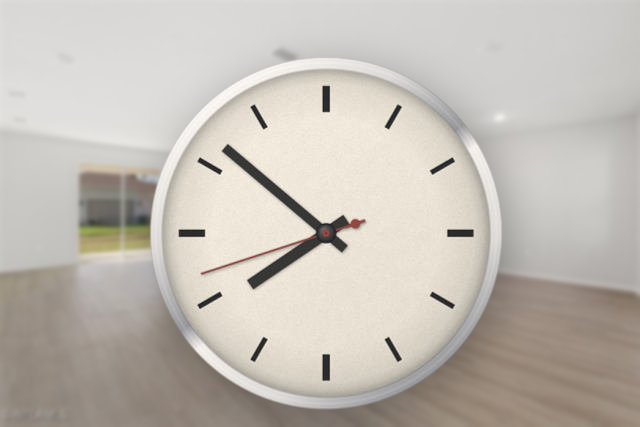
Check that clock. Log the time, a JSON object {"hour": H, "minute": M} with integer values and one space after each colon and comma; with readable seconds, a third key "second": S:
{"hour": 7, "minute": 51, "second": 42}
